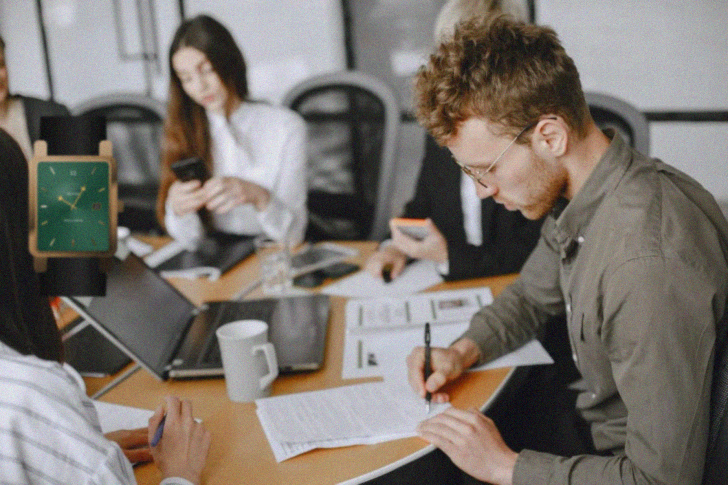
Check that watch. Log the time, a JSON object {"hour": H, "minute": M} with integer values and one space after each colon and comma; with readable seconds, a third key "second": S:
{"hour": 10, "minute": 5}
